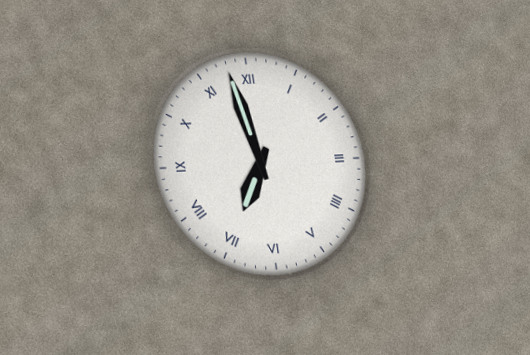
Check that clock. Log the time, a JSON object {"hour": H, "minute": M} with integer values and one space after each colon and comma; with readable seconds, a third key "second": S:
{"hour": 6, "minute": 58}
